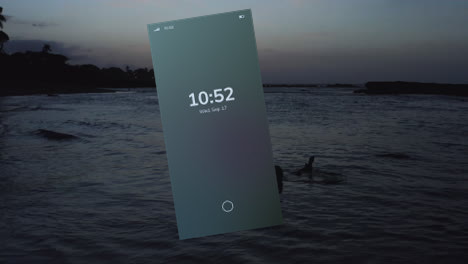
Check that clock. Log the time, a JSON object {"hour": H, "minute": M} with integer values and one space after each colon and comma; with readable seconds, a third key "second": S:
{"hour": 10, "minute": 52}
